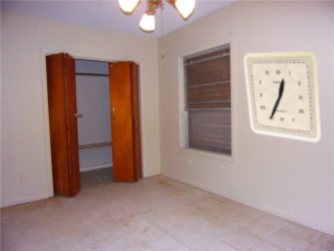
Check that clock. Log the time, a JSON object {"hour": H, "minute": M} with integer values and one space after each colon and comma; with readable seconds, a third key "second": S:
{"hour": 12, "minute": 35}
